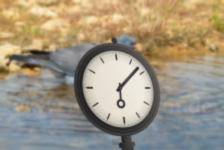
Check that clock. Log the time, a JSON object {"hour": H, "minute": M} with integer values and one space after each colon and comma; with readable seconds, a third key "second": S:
{"hour": 6, "minute": 8}
